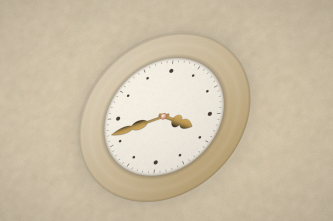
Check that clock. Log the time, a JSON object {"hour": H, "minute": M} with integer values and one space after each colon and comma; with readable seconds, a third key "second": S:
{"hour": 3, "minute": 42}
